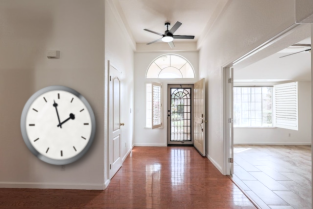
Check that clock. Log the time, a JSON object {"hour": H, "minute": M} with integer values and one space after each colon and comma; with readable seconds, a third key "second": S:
{"hour": 1, "minute": 58}
